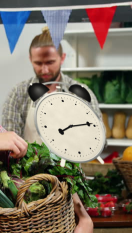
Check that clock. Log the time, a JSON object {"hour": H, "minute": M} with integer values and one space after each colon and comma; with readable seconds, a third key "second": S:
{"hour": 8, "minute": 14}
